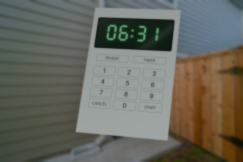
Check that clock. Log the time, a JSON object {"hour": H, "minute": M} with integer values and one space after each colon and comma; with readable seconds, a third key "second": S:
{"hour": 6, "minute": 31}
